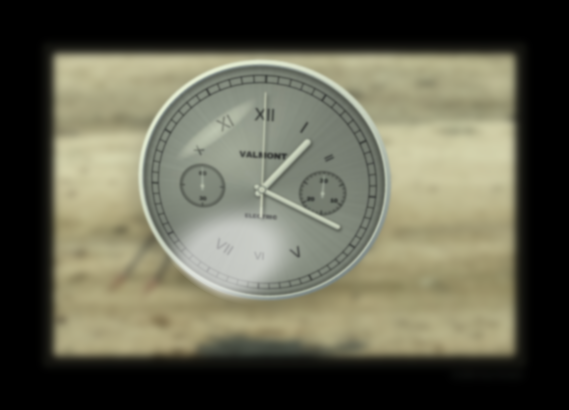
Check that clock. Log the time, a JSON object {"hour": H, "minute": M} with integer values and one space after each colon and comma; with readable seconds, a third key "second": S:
{"hour": 1, "minute": 19}
